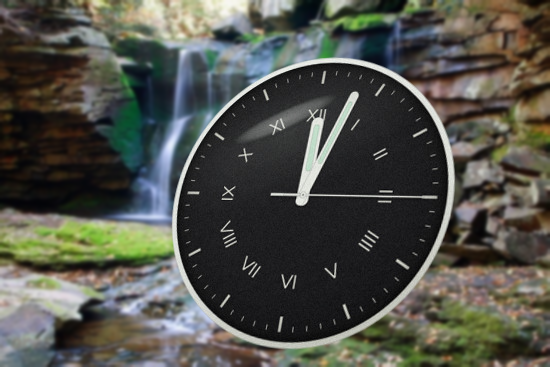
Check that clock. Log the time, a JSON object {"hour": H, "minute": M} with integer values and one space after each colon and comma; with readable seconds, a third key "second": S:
{"hour": 12, "minute": 3, "second": 15}
